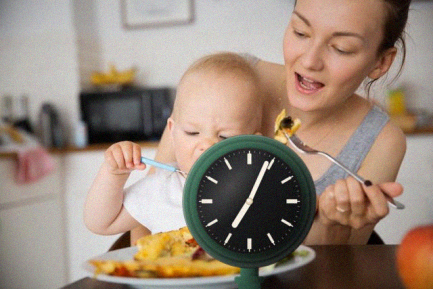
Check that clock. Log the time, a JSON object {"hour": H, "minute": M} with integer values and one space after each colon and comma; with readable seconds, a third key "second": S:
{"hour": 7, "minute": 4}
